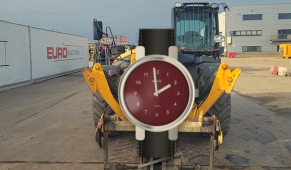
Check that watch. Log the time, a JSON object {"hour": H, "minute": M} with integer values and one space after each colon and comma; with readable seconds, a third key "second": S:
{"hour": 1, "minute": 59}
